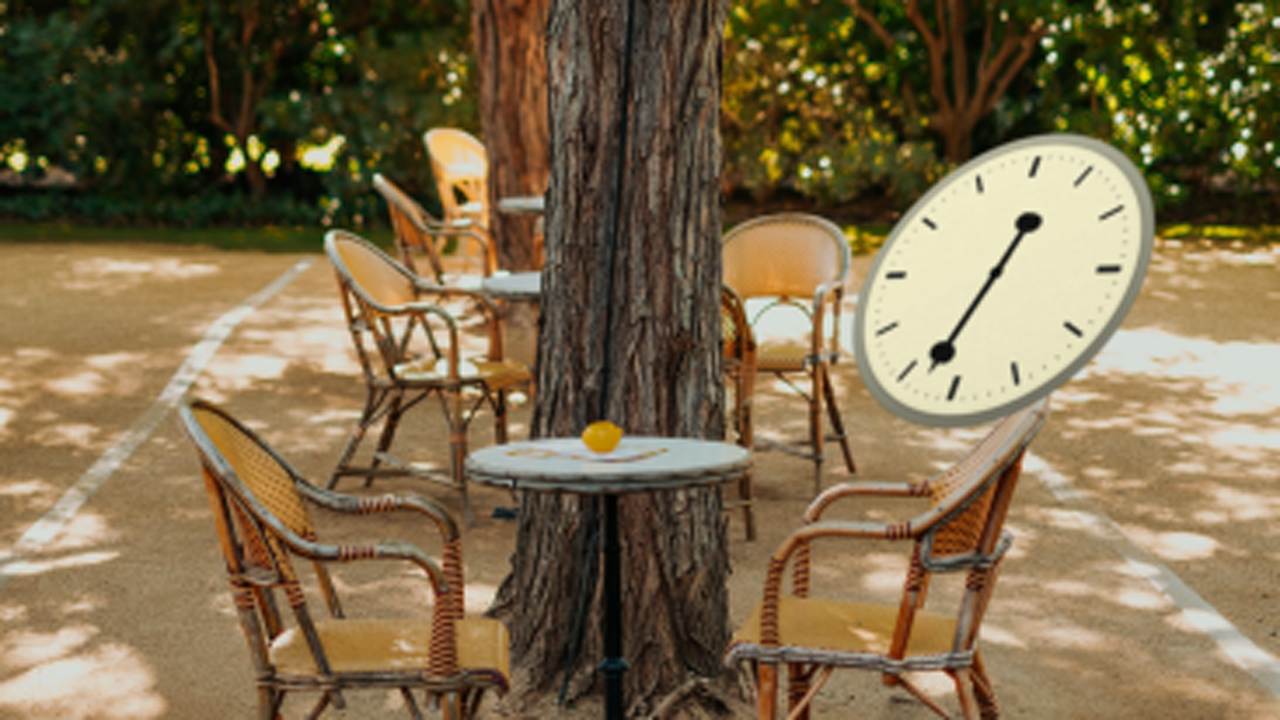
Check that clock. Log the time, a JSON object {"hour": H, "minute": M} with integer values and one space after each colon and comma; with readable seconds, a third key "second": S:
{"hour": 12, "minute": 33}
